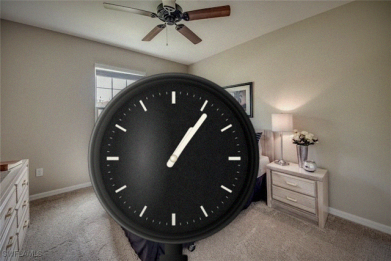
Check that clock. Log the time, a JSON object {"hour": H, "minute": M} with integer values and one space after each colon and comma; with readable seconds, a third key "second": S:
{"hour": 1, "minute": 6}
